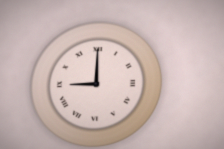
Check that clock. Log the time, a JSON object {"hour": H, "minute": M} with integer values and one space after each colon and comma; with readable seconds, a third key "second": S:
{"hour": 9, "minute": 0}
